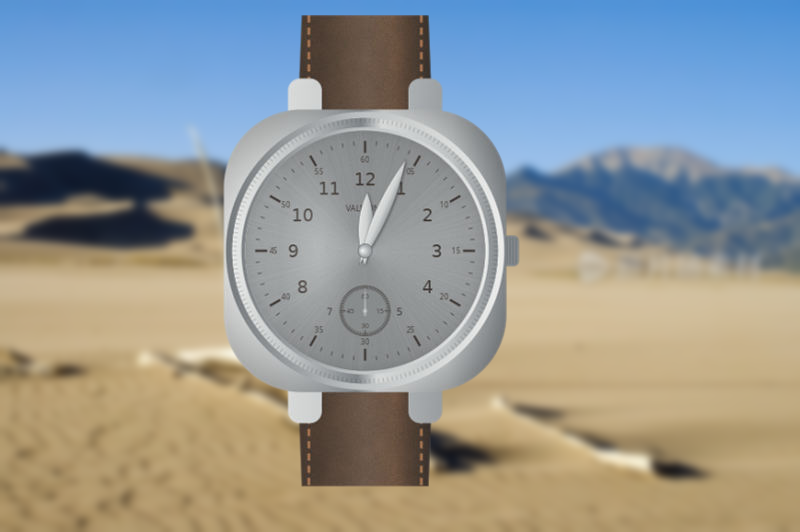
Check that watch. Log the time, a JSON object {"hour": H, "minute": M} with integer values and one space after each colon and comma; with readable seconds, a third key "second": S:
{"hour": 12, "minute": 4}
